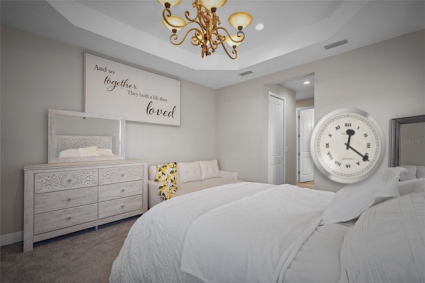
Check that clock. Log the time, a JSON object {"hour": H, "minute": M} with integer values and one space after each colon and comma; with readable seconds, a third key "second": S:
{"hour": 12, "minute": 21}
